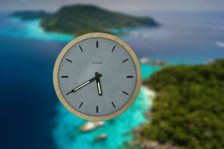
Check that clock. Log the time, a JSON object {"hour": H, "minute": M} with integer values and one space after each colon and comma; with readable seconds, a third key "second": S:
{"hour": 5, "minute": 40}
